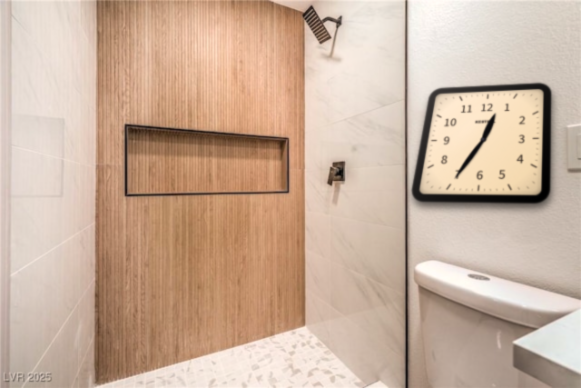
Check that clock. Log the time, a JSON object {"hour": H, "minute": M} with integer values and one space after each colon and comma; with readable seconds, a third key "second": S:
{"hour": 12, "minute": 35}
